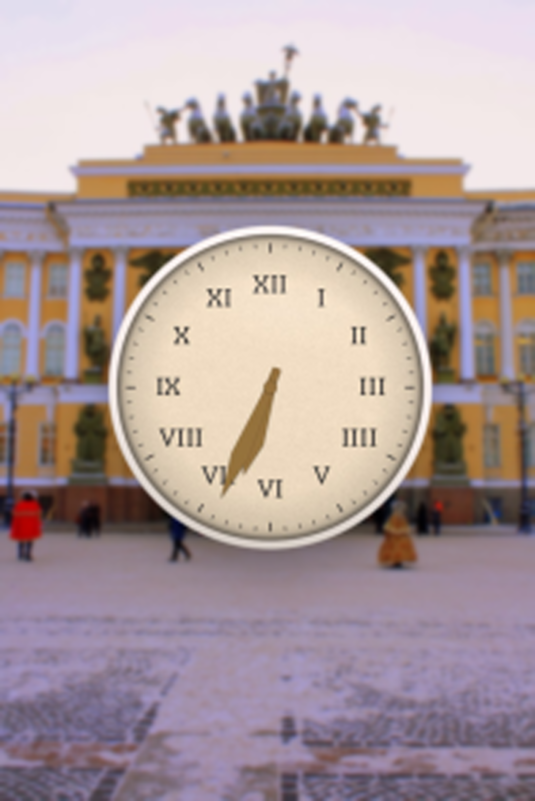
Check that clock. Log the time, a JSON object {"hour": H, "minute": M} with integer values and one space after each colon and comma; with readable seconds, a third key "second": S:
{"hour": 6, "minute": 34}
